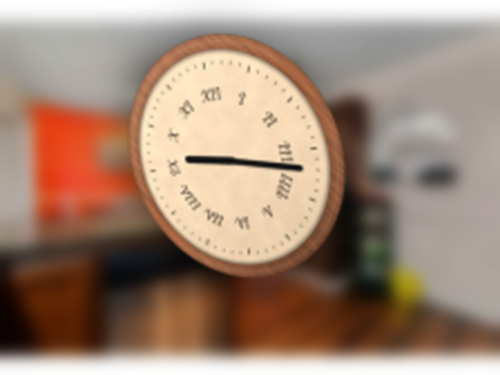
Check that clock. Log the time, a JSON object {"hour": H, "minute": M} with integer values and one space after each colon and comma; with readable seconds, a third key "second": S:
{"hour": 9, "minute": 17}
